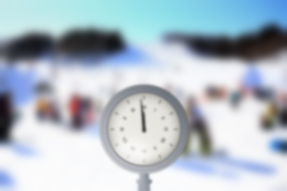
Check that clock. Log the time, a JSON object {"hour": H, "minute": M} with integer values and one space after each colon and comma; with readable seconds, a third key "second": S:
{"hour": 11, "minute": 59}
